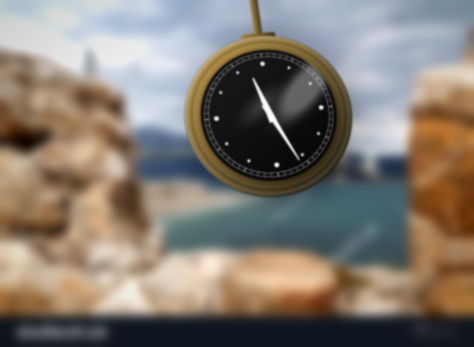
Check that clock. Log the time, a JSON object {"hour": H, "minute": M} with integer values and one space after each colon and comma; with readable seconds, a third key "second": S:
{"hour": 11, "minute": 26}
